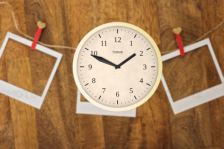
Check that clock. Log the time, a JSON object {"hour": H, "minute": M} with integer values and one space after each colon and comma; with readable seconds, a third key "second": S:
{"hour": 1, "minute": 49}
